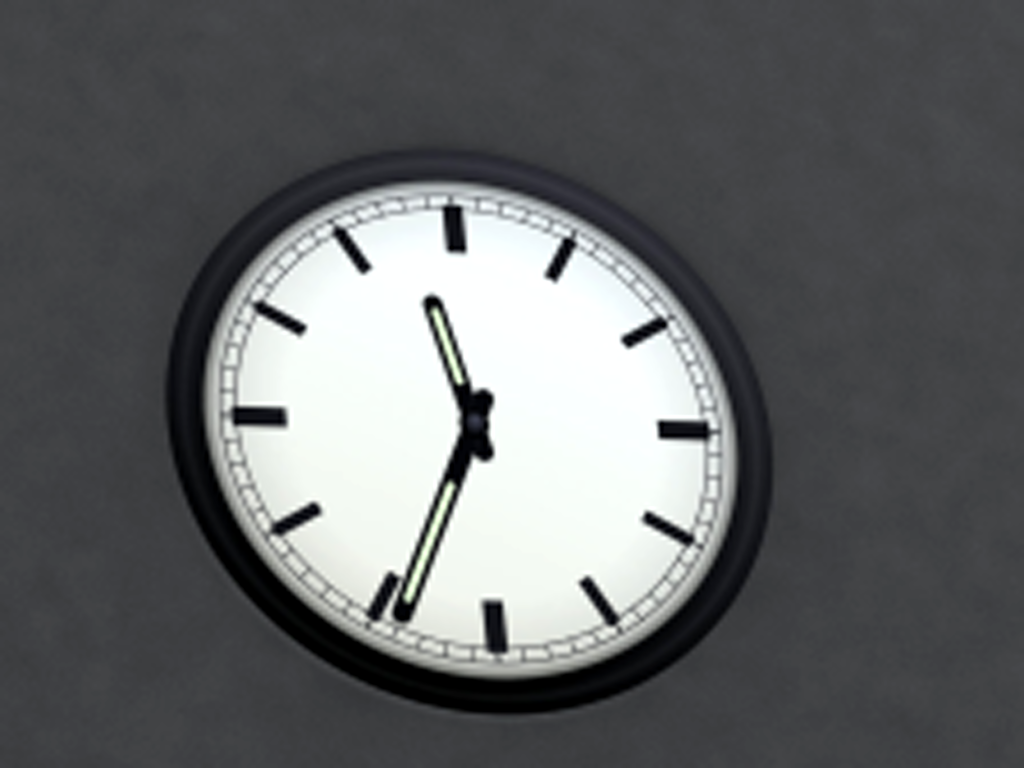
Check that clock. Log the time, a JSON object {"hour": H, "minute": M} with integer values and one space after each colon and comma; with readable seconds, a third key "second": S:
{"hour": 11, "minute": 34}
